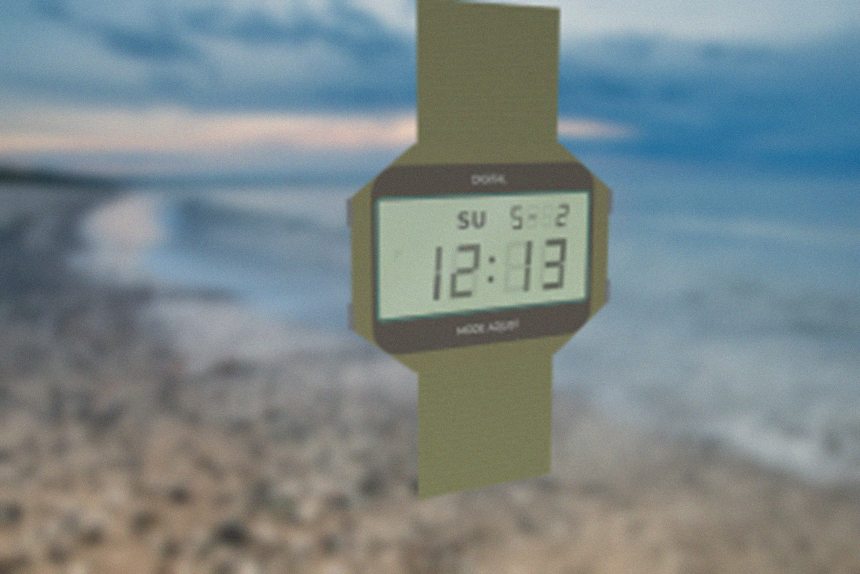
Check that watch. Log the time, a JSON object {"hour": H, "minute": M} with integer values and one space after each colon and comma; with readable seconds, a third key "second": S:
{"hour": 12, "minute": 13}
